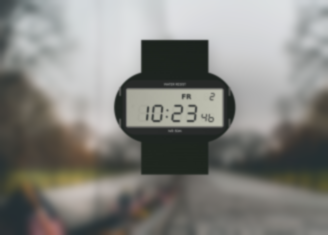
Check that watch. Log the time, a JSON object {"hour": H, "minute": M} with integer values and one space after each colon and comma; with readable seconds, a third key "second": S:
{"hour": 10, "minute": 23}
